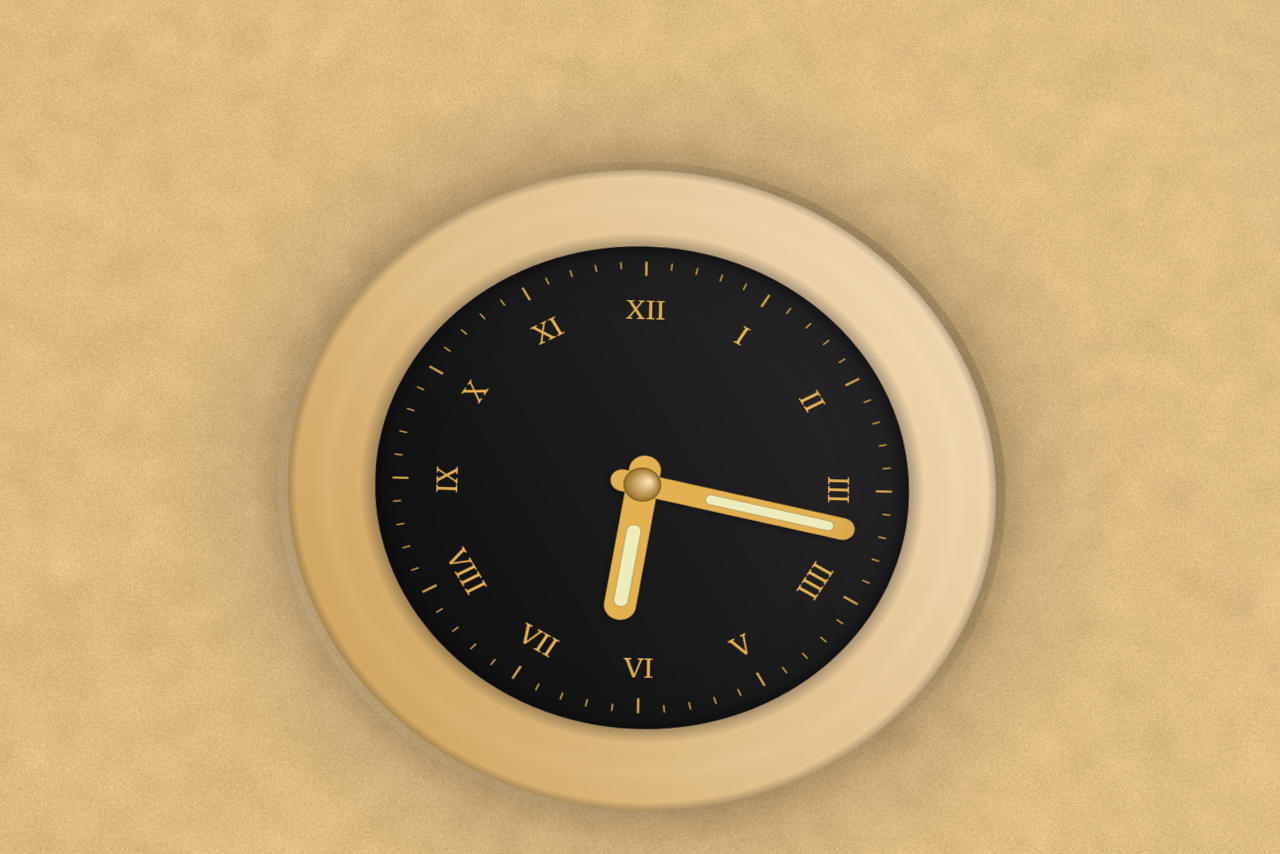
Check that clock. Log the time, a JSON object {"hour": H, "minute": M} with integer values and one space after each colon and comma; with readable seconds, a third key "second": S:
{"hour": 6, "minute": 17}
